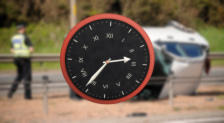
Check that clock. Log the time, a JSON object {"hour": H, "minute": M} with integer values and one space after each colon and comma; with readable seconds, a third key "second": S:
{"hour": 2, "minute": 36}
